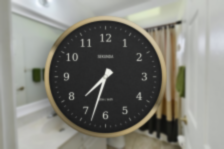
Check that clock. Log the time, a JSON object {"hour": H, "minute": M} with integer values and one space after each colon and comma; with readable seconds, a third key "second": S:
{"hour": 7, "minute": 33}
